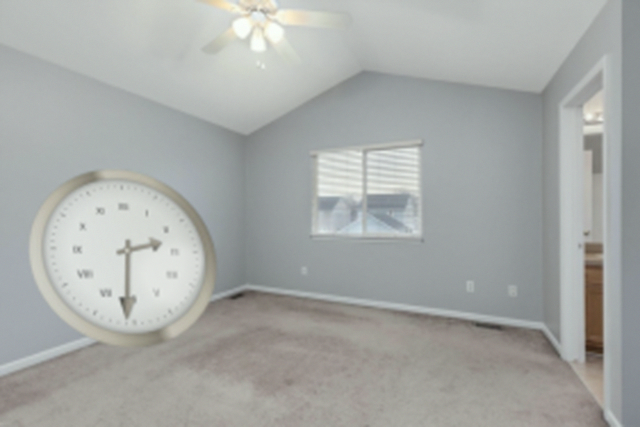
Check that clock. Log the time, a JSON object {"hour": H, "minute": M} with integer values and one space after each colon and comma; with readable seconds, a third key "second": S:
{"hour": 2, "minute": 31}
